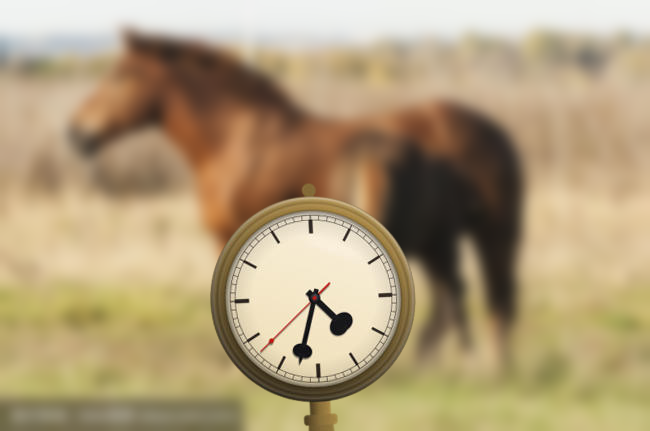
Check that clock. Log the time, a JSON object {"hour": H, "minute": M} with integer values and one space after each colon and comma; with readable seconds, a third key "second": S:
{"hour": 4, "minute": 32, "second": 38}
